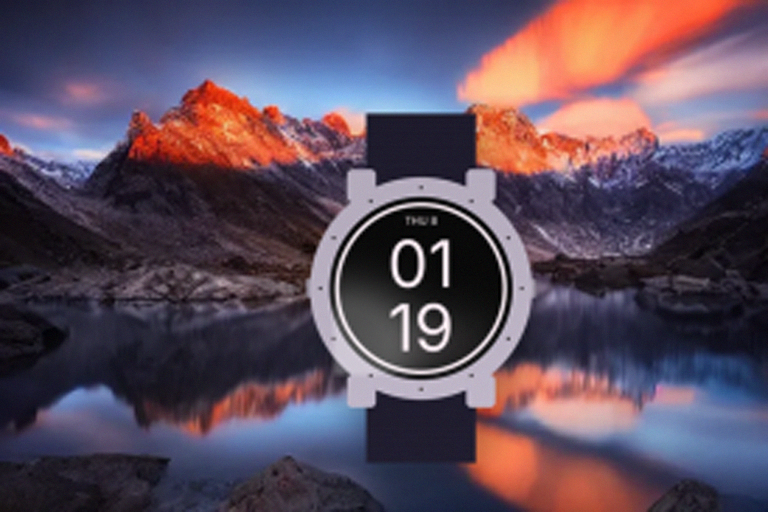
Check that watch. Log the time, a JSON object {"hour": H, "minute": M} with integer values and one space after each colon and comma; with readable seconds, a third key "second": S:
{"hour": 1, "minute": 19}
